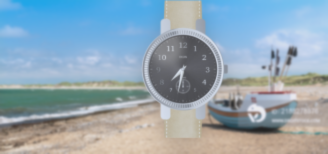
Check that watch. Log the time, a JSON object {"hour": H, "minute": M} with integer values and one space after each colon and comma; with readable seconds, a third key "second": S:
{"hour": 7, "minute": 32}
